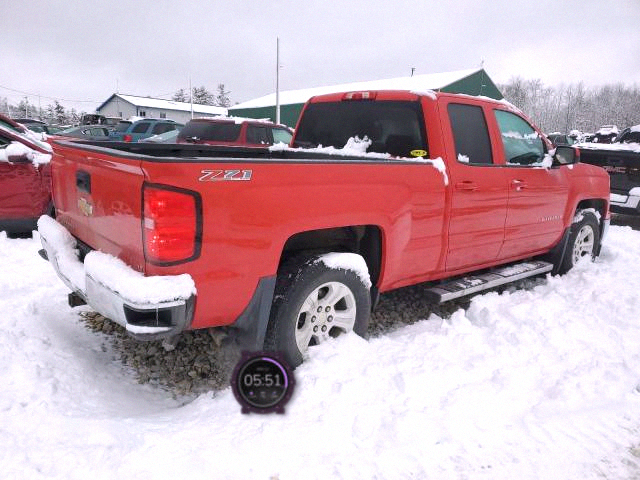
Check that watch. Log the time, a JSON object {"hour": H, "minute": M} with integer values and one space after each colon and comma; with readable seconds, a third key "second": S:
{"hour": 5, "minute": 51}
